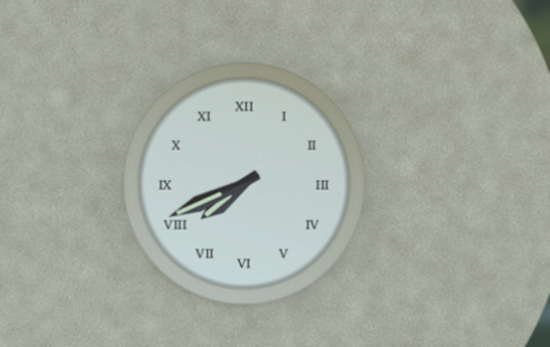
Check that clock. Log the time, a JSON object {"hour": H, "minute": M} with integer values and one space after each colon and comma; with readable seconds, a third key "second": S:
{"hour": 7, "minute": 41}
